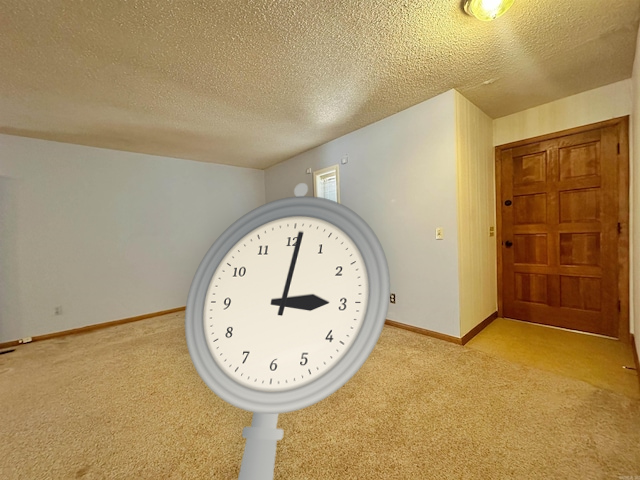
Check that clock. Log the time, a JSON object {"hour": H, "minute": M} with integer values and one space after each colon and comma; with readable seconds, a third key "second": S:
{"hour": 3, "minute": 1}
